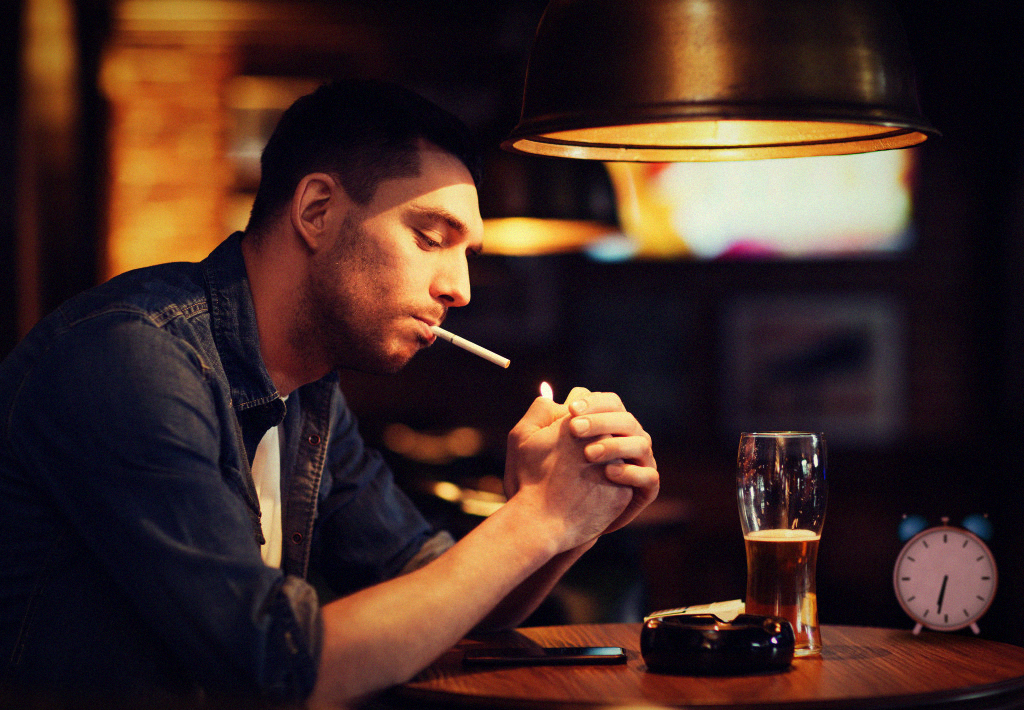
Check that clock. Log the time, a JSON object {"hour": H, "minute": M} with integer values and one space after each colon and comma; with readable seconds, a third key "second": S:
{"hour": 6, "minute": 32}
